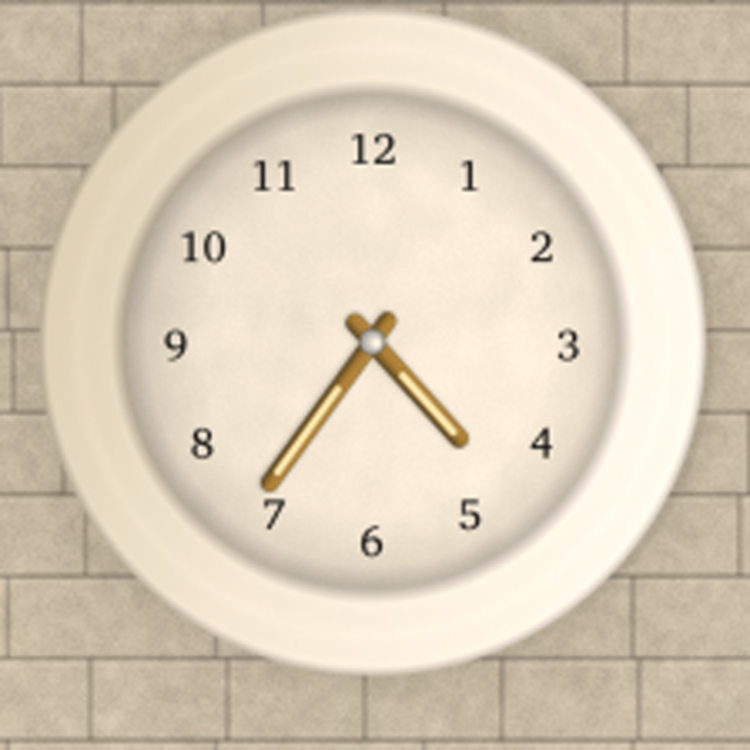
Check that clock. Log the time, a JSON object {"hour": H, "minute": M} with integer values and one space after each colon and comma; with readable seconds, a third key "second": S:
{"hour": 4, "minute": 36}
